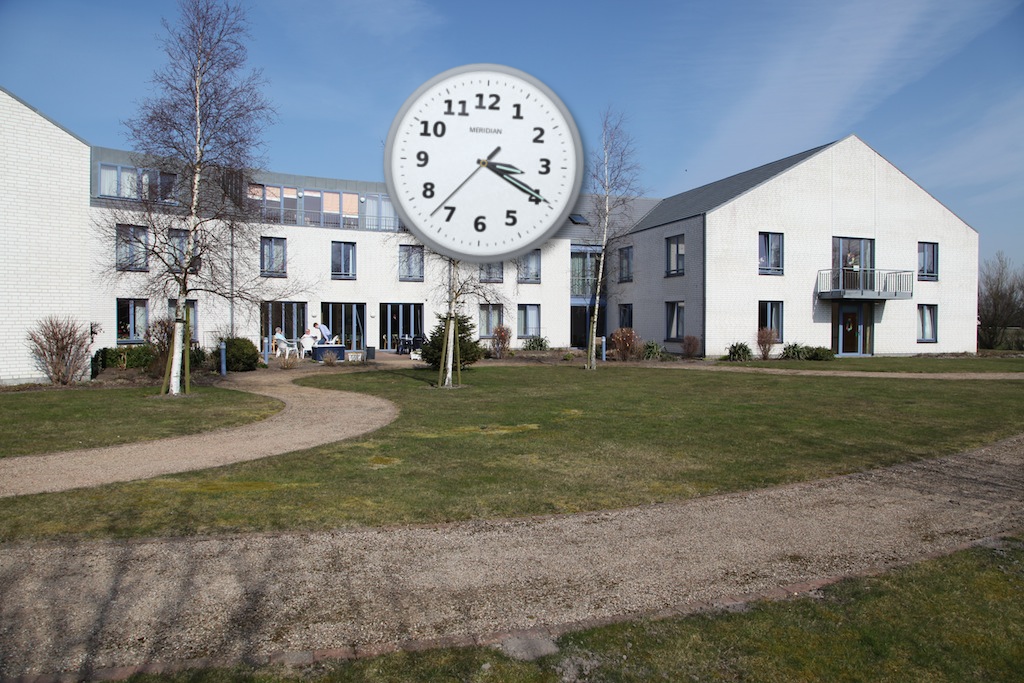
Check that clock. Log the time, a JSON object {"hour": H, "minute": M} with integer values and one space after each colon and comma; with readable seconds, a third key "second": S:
{"hour": 3, "minute": 19, "second": 37}
